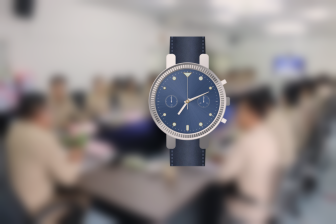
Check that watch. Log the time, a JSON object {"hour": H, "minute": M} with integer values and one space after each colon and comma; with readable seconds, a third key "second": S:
{"hour": 7, "minute": 11}
